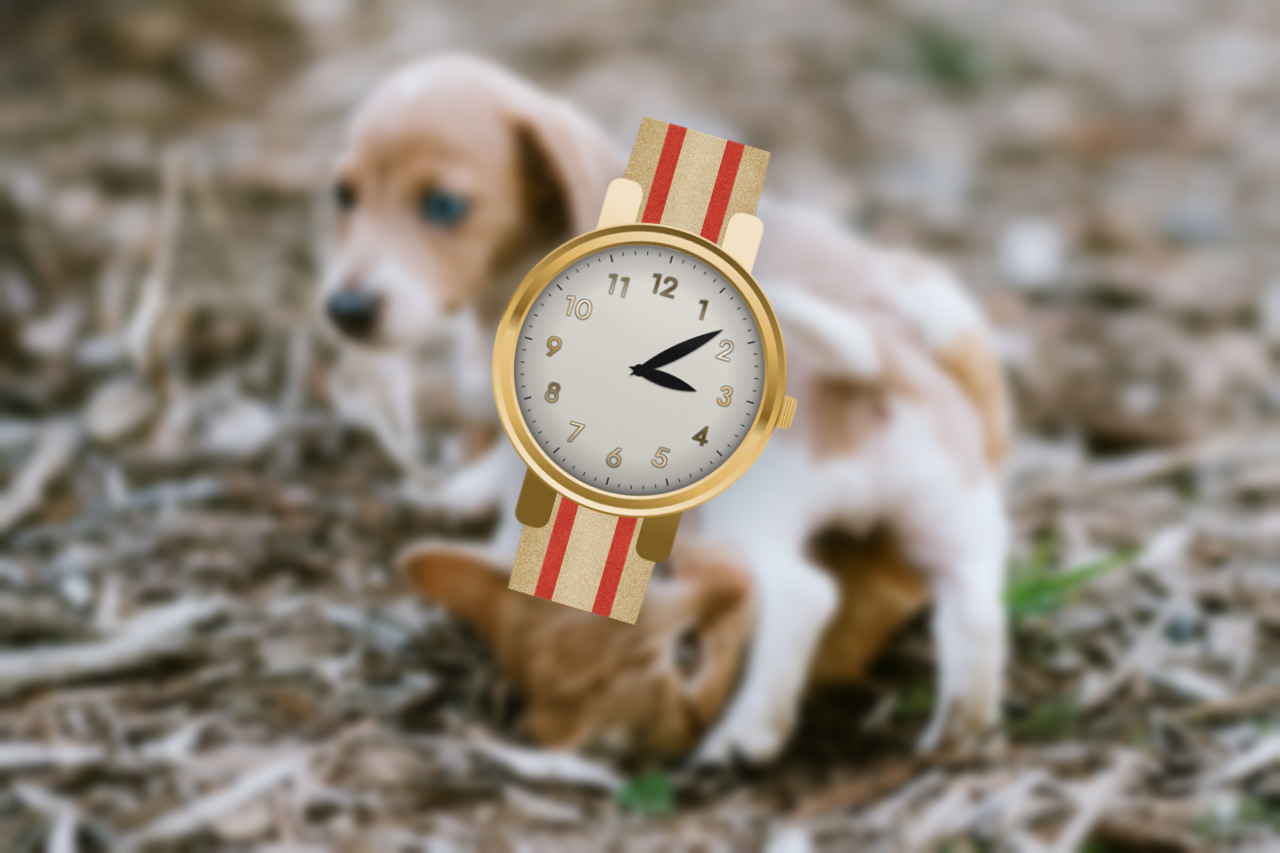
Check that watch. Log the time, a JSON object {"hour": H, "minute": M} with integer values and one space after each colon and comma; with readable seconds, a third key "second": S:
{"hour": 3, "minute": 8}
